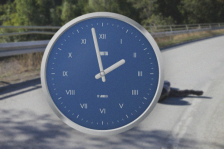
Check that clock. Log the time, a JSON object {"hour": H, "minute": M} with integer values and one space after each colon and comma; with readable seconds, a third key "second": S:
{"hour": 1, "minute": 58}
